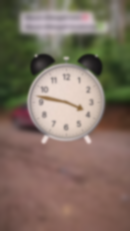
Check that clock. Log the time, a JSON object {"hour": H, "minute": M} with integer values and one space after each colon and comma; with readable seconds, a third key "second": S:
{"hour": 3, "minute": 47}
